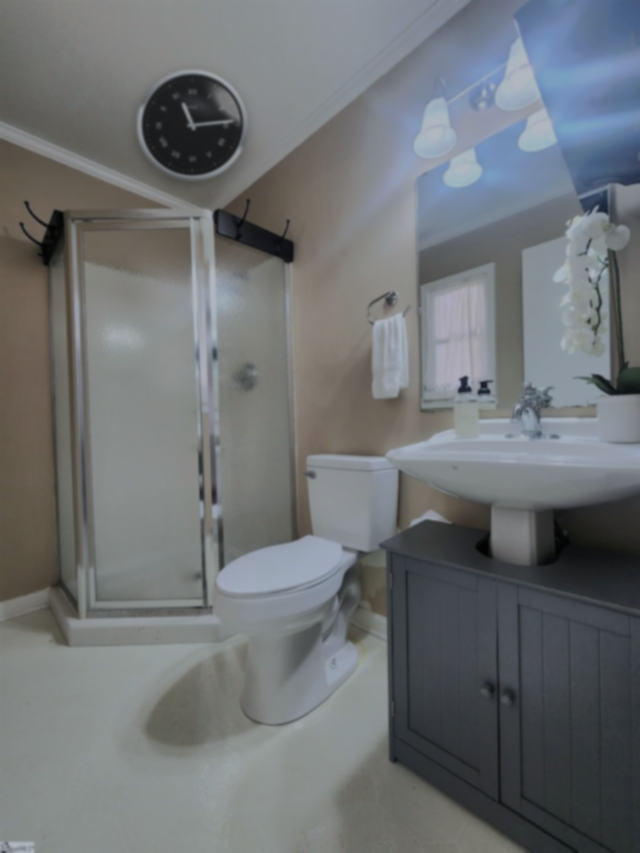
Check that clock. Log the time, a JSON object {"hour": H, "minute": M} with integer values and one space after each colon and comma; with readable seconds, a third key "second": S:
{"hour": 11, "minute": 14}
